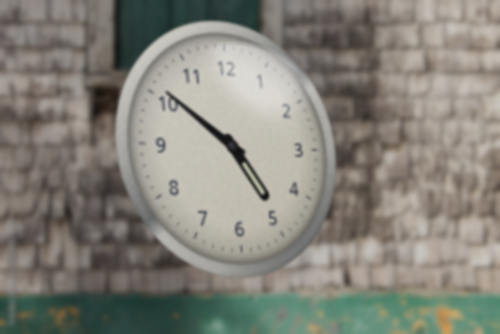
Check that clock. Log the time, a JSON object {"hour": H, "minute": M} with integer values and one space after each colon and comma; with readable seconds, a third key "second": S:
{"hour": 4, "minute": 51}
